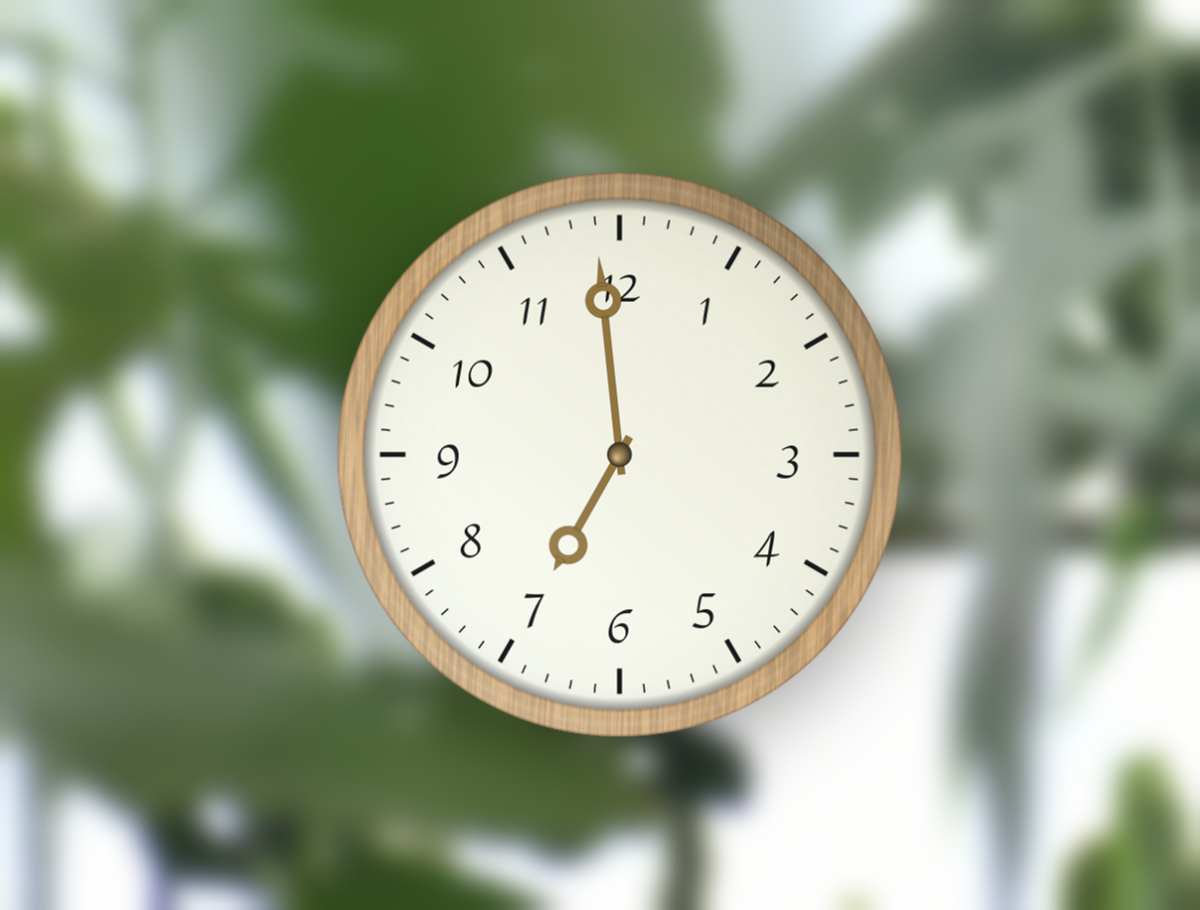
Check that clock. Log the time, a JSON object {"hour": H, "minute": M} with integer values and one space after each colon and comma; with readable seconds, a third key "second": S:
{"hour": 6, "minute": 59}
